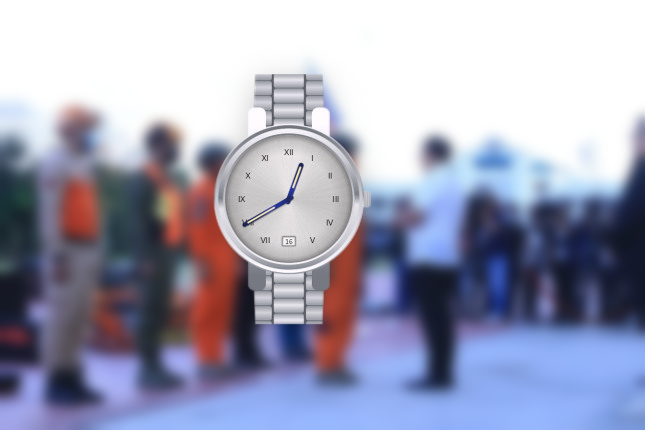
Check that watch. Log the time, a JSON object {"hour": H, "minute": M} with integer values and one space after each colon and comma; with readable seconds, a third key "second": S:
{"hour": 12, "minute": 40}
